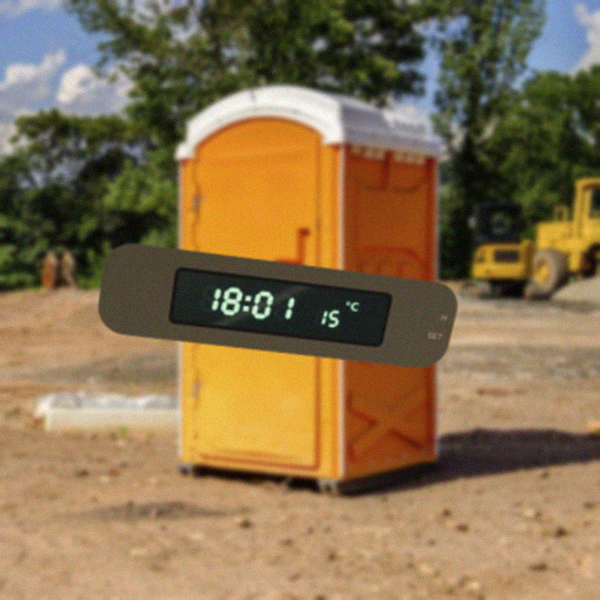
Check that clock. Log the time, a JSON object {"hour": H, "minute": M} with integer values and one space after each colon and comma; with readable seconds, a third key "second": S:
{"hour": 18, "minute": 1}
